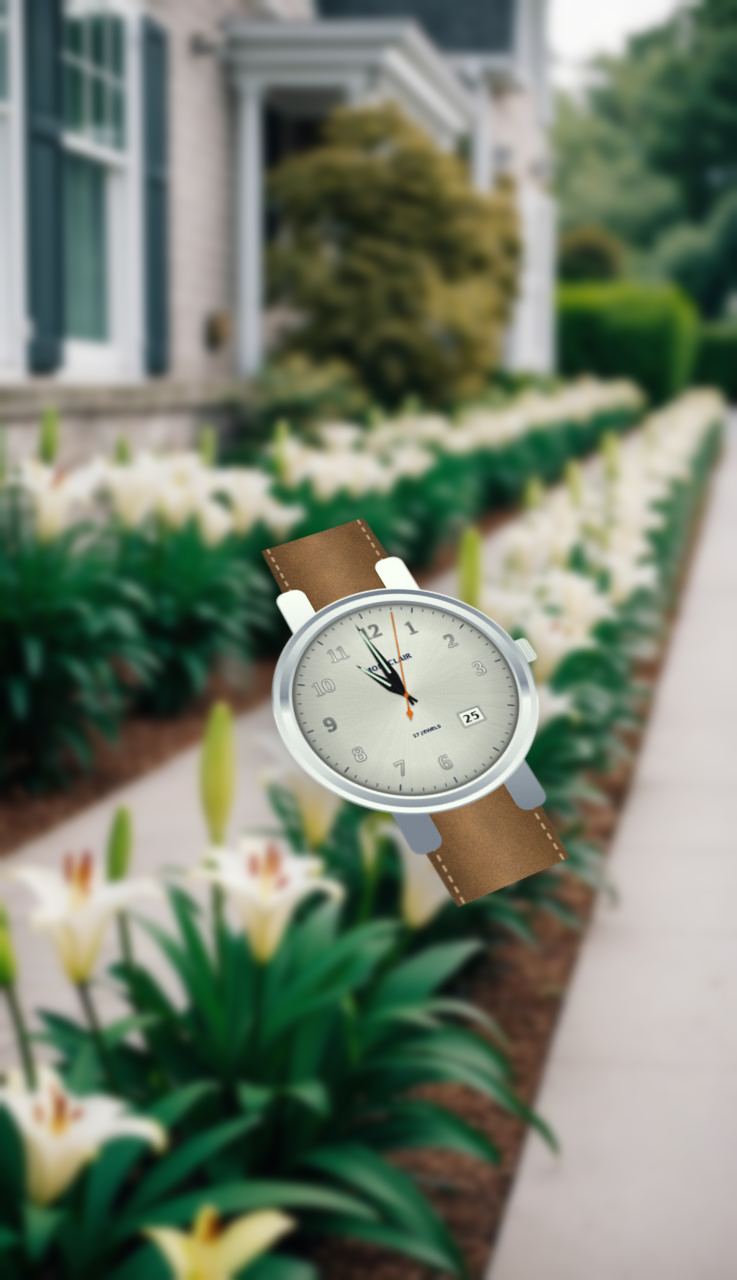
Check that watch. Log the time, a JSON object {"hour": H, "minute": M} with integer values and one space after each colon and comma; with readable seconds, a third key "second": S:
{"hour": 10, "minute": 59, "second": 3}
